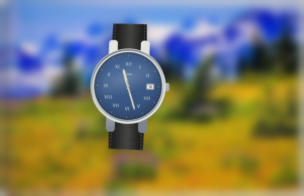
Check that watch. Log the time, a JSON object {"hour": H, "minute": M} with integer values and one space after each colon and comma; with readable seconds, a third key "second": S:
{"hour": 11, "minute": 27}
